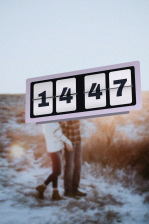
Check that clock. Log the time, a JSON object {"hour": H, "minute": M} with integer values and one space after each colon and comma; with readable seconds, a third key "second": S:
{"hour": 14, "minute": 47}
